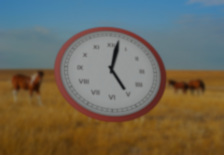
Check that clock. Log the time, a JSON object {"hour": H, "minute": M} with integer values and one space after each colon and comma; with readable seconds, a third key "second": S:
{"hour": 5, "minute": 2}
